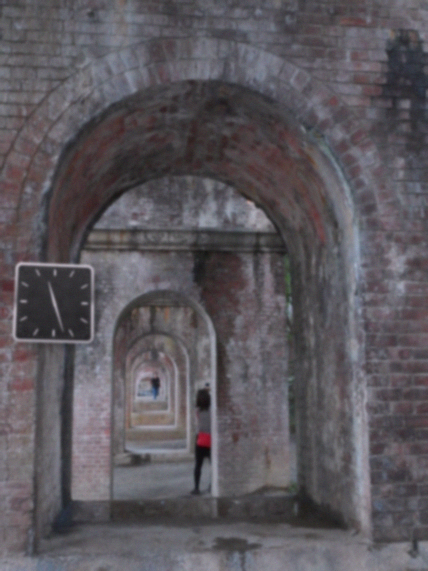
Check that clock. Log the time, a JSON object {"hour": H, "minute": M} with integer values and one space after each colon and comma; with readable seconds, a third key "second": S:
{"hour": 11, "minute": 27}
